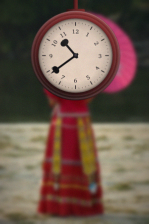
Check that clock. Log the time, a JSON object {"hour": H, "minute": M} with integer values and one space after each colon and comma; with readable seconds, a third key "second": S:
{"hour": 10, "minute": 39}
